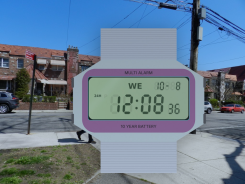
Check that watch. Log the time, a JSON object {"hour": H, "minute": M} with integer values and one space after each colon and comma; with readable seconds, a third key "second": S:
{"hour": 12, "minute": 8, "second": 36}
